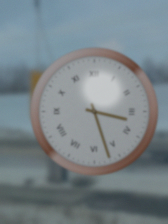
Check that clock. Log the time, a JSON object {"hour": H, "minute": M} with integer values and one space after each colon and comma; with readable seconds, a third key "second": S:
{"hour": 3, "minute": 27}
